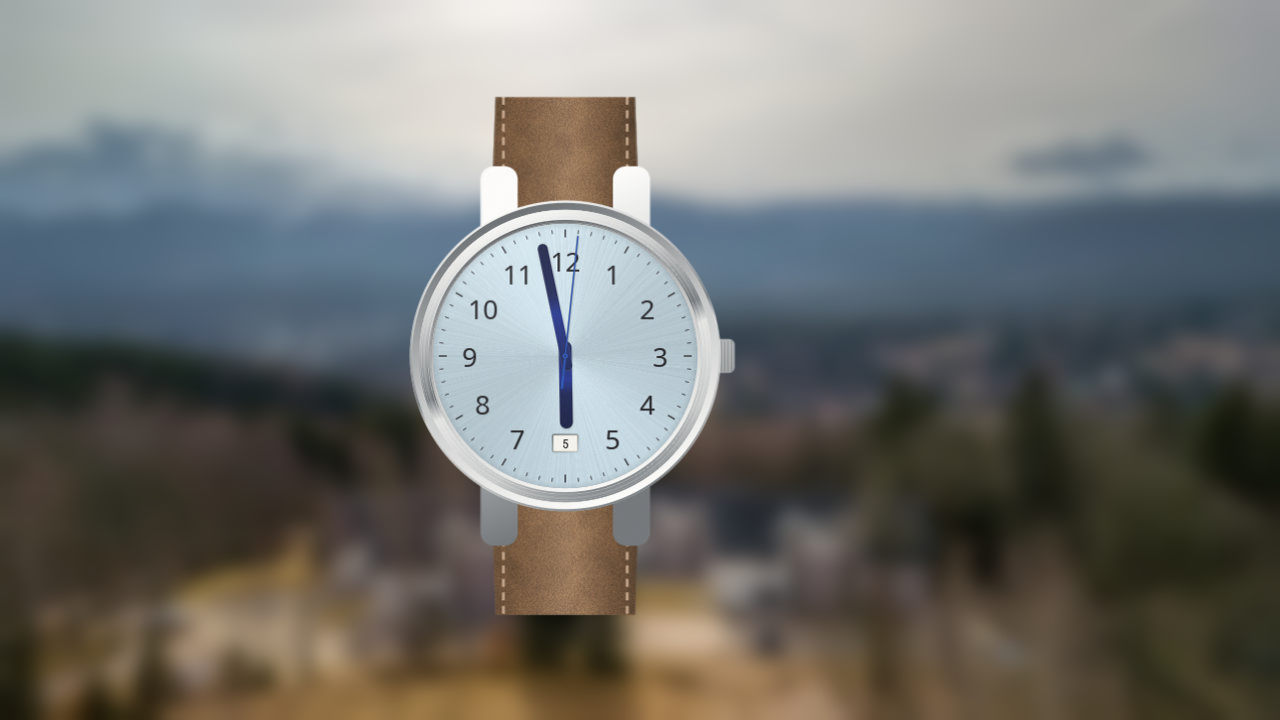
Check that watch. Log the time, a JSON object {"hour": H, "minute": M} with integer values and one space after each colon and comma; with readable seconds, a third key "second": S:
{"hour": 5, "minute": 58, "second": 1}
